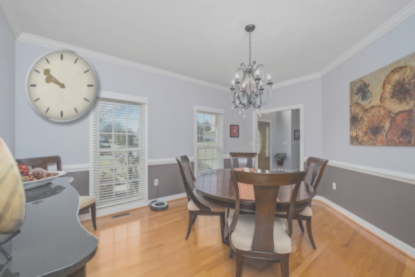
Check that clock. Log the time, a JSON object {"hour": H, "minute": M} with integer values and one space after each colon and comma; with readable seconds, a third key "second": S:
{"hour": 9, "minute": 52}
